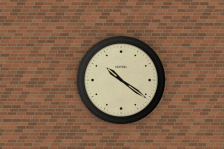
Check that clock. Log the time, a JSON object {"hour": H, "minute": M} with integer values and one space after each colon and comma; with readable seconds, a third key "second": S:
{"hour": 10, "minute": 21}
